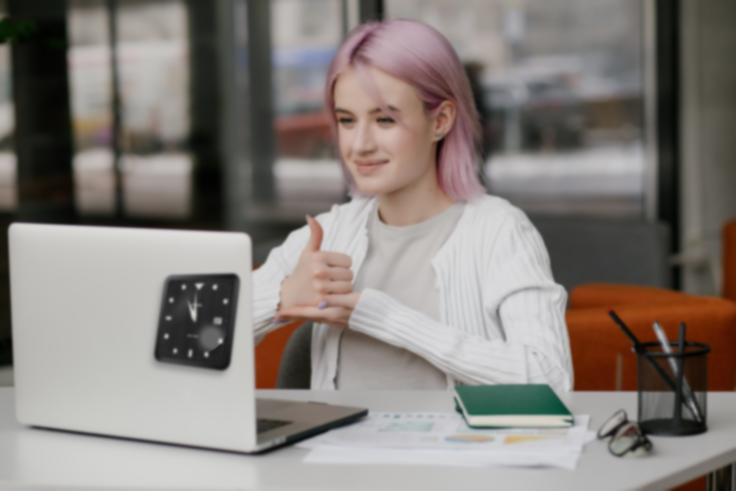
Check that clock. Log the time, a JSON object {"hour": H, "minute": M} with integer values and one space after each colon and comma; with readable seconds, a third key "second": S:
{"hour": 10, "minute": 59}
